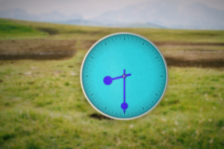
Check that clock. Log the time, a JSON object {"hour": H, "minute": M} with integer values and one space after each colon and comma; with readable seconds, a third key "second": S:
{"hour": 8, "minute": 30}
